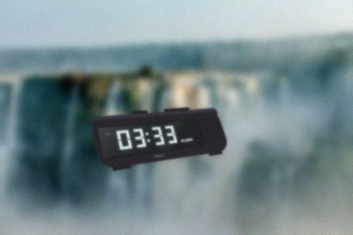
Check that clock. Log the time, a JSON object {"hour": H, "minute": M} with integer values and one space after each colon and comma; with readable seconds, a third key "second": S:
{"hour": 3, "minute": 33}
